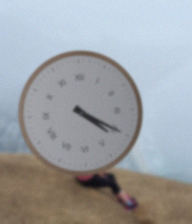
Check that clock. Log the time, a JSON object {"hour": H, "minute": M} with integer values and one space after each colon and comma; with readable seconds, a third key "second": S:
{"hour": 4, "minute": 20}
